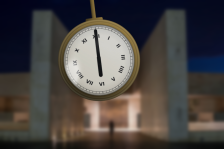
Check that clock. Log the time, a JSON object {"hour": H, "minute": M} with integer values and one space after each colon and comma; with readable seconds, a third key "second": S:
{"hour": 6, "minute": 0}
